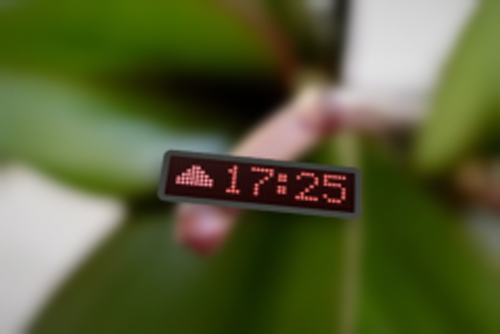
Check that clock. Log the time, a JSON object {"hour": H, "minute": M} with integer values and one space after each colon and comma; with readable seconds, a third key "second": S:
{"hour": 17, "minute": 25}
